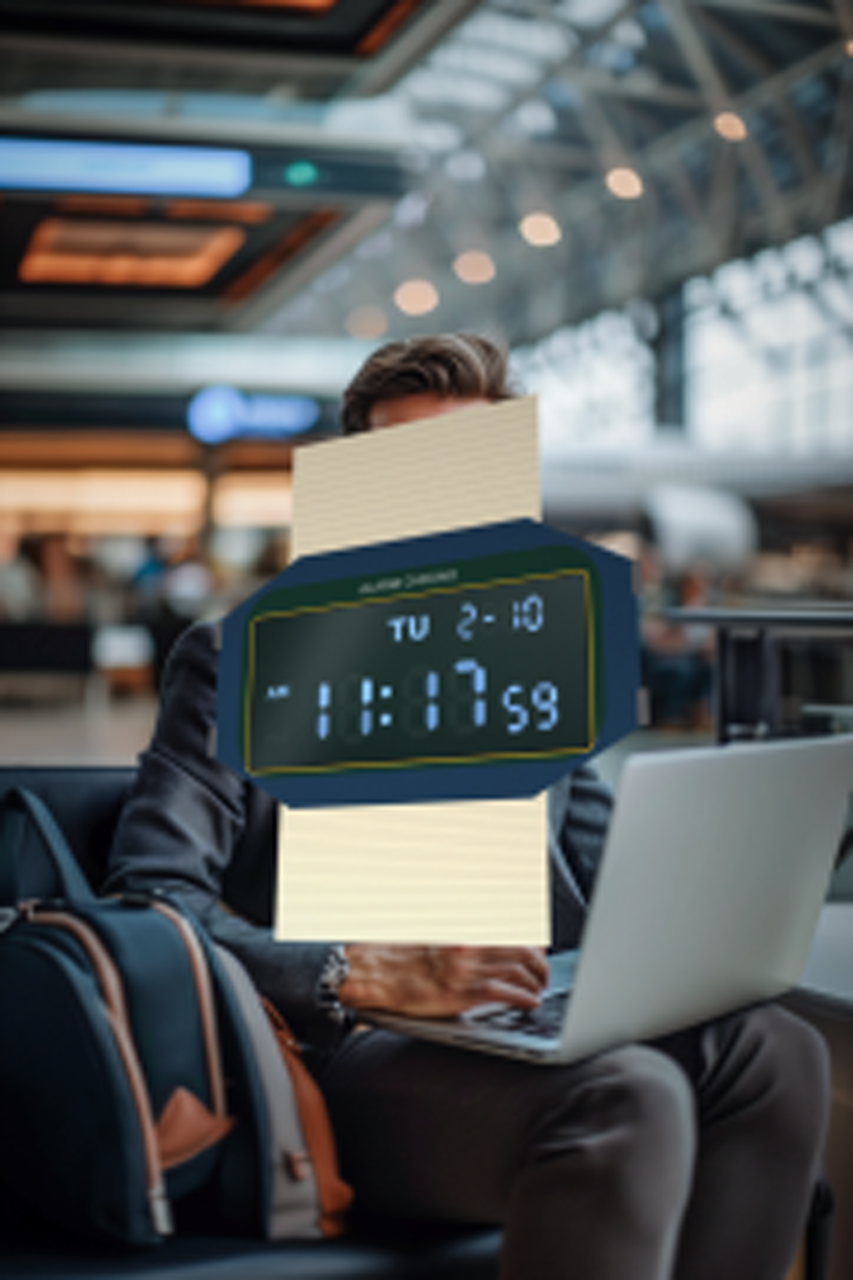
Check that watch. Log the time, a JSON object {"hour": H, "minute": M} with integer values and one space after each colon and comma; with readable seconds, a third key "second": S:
{"hour": 11, "minute": 17, "second": 59}
